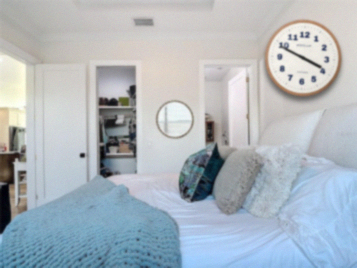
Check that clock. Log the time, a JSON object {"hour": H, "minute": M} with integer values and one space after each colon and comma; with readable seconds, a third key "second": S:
{"hour": 3, "minute": 49}
